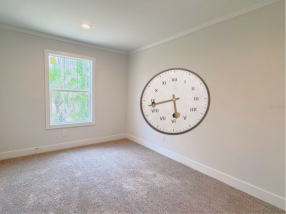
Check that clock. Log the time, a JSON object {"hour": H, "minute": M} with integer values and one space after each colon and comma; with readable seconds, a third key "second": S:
{"hour": 5, "minute": 43}
